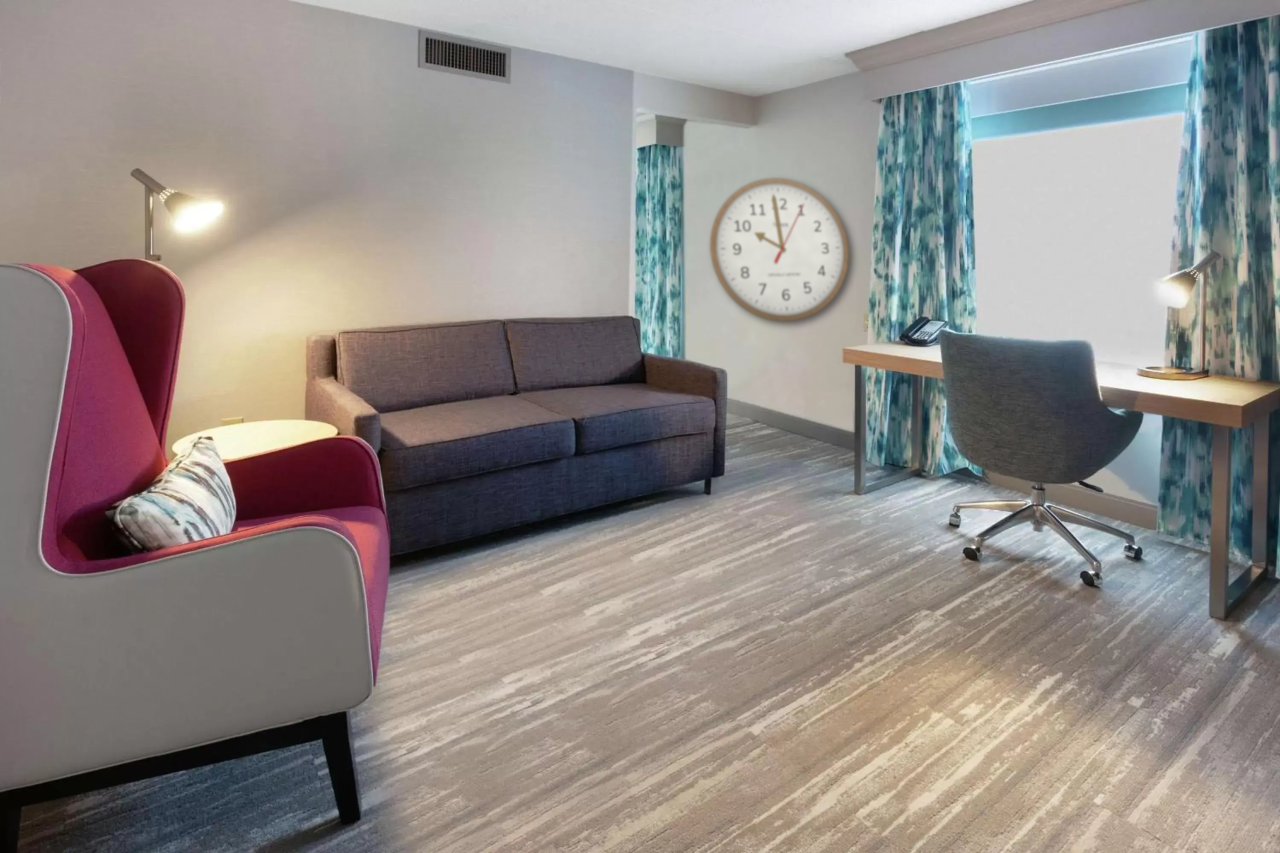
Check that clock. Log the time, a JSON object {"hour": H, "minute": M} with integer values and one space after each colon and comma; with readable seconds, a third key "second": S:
{"hour": 9, "minute": 59, "second": 5}
